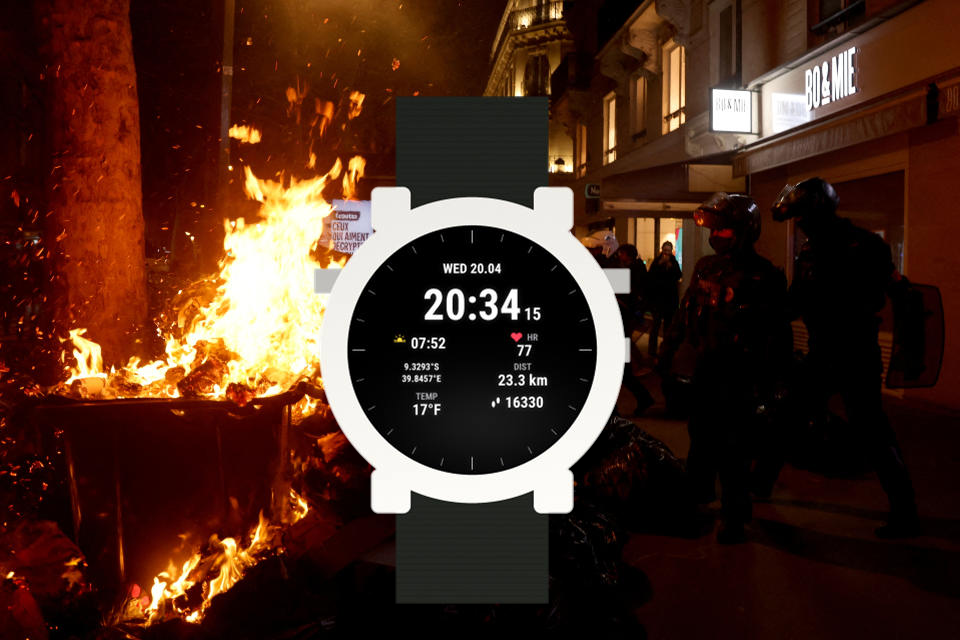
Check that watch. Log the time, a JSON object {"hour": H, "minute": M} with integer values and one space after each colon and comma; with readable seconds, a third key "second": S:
{"hour": 20, "minute": 34, "second": 15}
